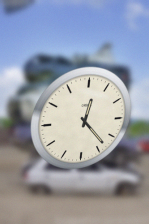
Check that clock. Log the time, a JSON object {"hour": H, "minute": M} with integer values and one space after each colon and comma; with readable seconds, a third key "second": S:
{"hour": 12, "minute": 23}
